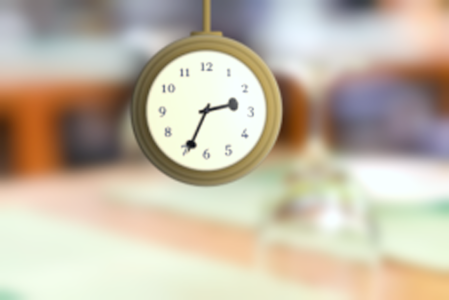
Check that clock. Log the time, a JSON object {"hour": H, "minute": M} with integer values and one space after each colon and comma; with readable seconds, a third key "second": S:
{"hour": 2, "minute": 34}
